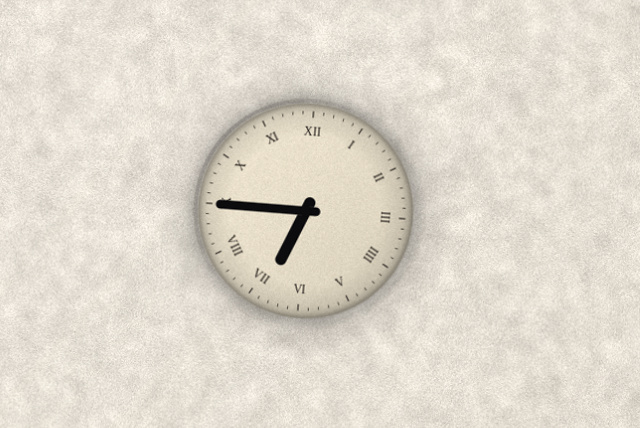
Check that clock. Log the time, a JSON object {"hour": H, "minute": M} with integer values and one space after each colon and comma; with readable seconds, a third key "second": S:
{"hour": 6, "minute": 45}
